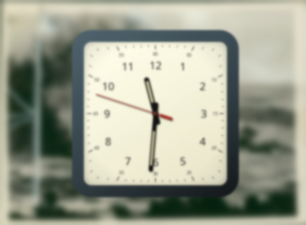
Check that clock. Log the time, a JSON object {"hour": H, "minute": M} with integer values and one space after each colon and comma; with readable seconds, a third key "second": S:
{"hour": 11, "minute": 30, "second": 48}
